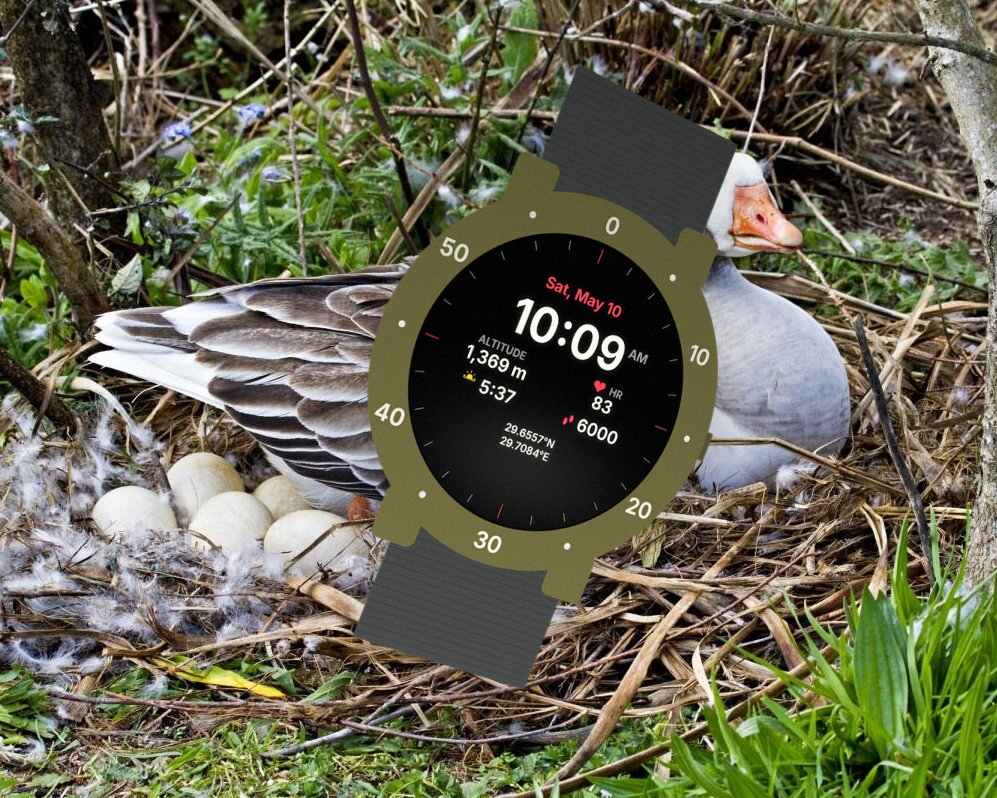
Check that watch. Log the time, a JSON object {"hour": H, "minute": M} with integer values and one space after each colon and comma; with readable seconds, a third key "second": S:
{"hour": 10, "minute": 9}
